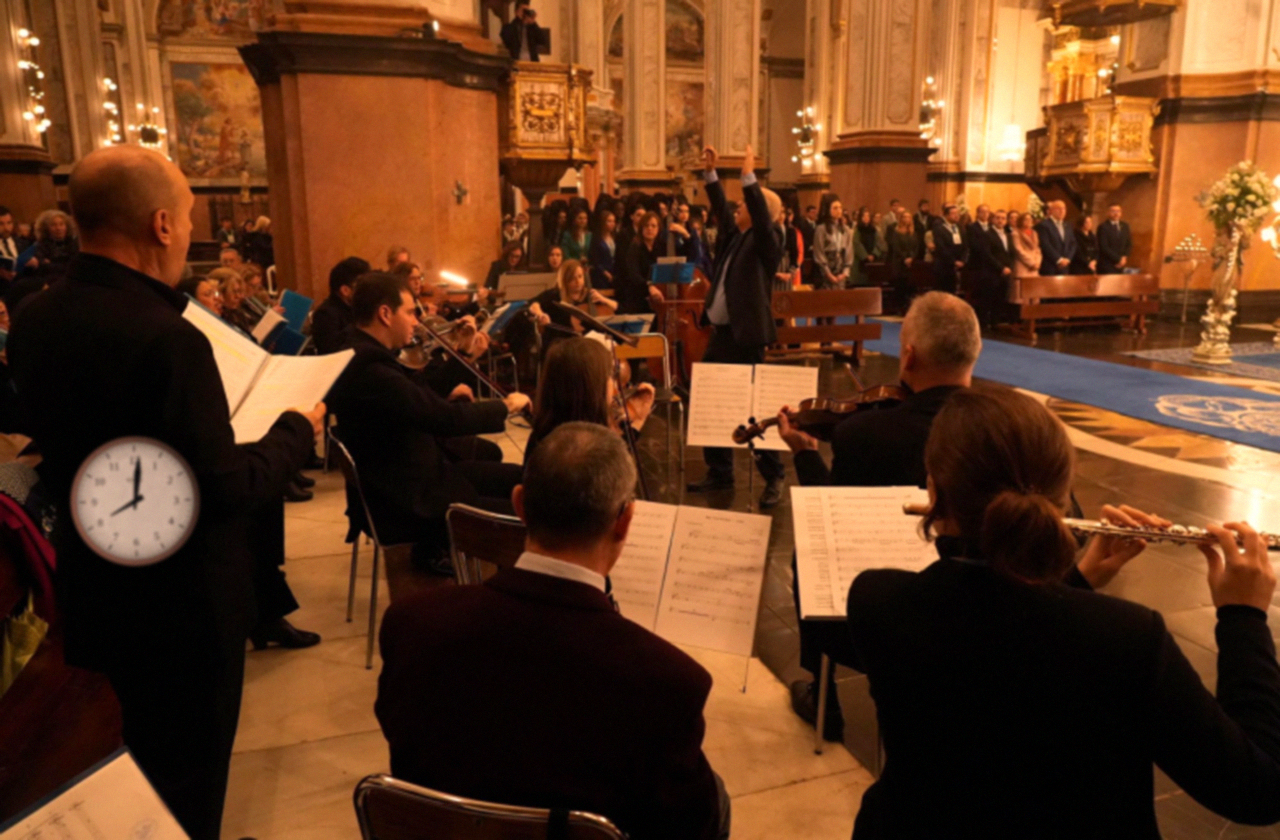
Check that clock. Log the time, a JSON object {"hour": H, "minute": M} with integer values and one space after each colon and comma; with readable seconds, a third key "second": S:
{"hour": 8, "minute": 1}
